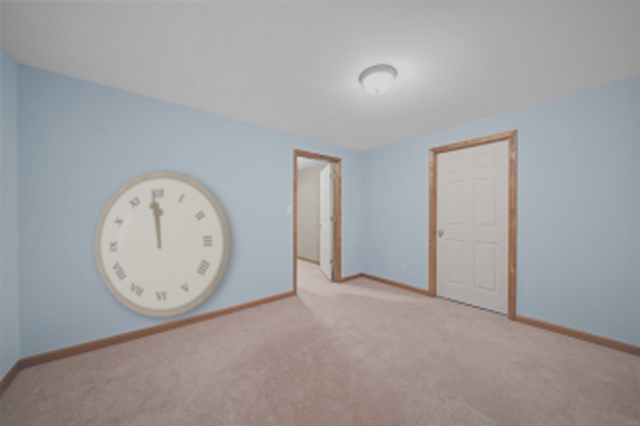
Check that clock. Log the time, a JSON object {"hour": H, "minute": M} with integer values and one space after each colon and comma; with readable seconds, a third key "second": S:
{"hour": 11, "minute": 59}
